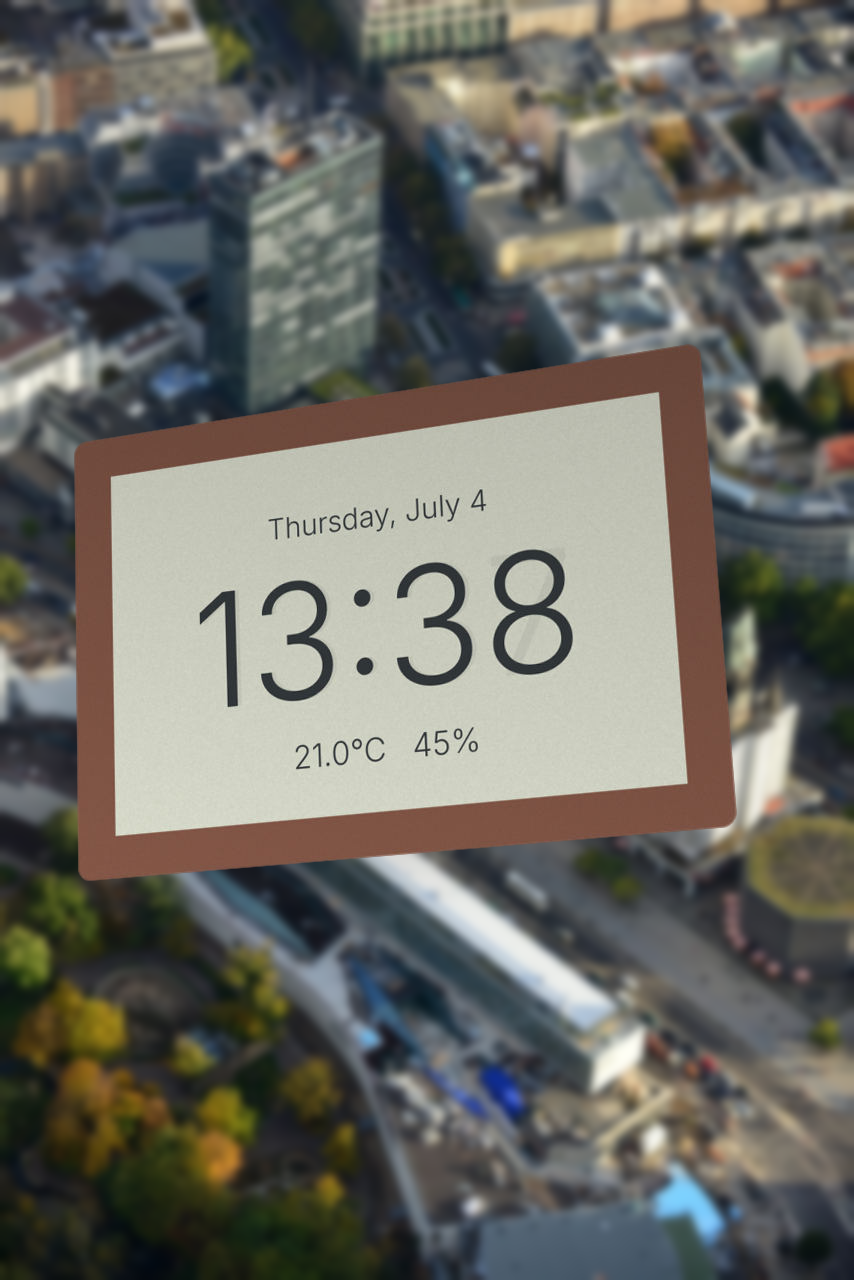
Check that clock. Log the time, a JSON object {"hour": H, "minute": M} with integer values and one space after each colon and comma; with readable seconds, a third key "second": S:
{"hour": 13, "minute": 38}
